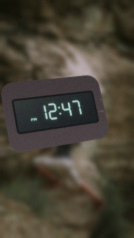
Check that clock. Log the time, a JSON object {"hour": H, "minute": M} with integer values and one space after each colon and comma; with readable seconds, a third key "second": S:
{"hour": 12, "minute": 47}
